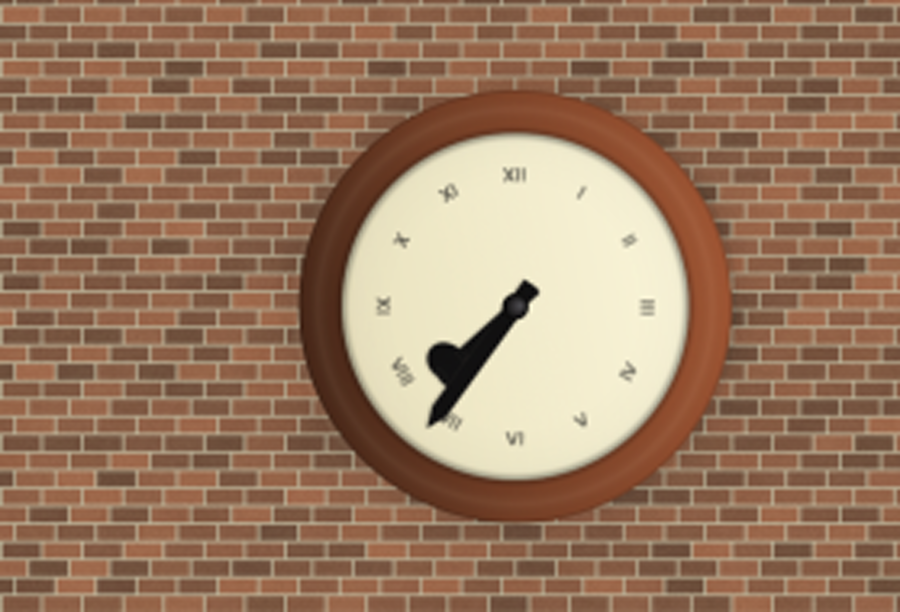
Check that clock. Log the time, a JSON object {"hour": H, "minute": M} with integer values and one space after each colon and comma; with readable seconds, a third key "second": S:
{"hour": 7, "minute": 36}
